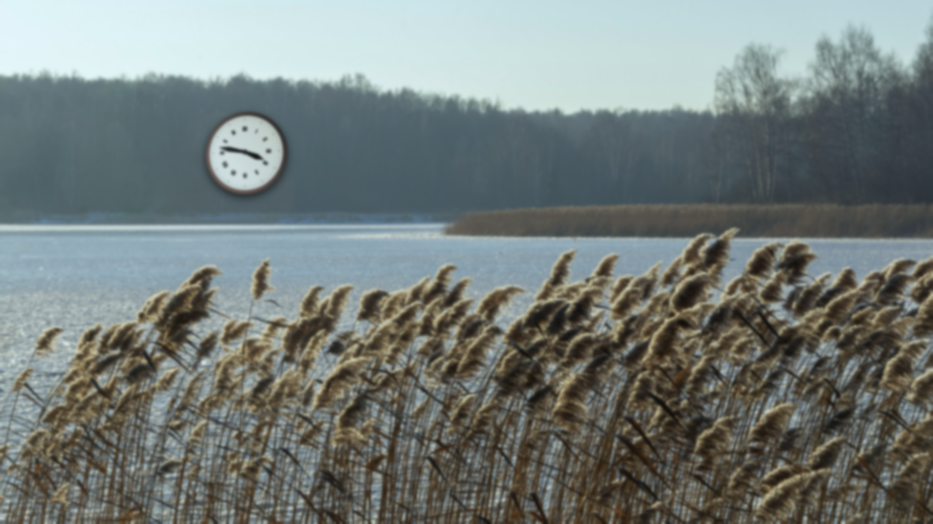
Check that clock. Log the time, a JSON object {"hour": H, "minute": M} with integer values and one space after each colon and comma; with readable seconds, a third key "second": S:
{"hour": 3, "minute": 47}
